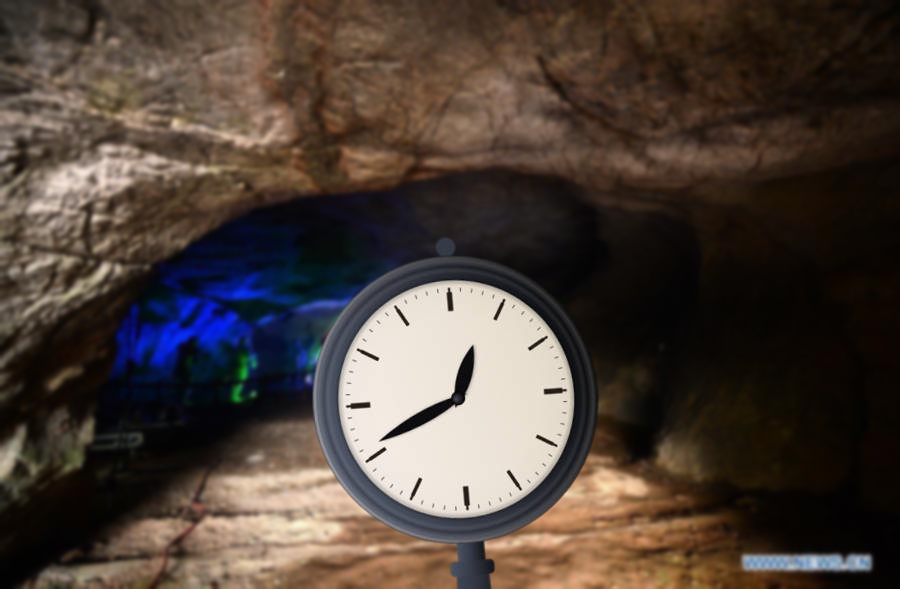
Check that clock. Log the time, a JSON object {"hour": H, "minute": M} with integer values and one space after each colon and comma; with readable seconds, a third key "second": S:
{"hour": 12, "minute": 41}
